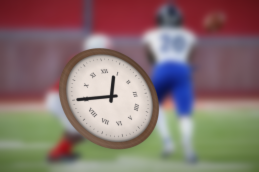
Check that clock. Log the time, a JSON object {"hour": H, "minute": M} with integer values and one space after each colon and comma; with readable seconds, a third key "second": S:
{"hour": 12, "minute": 45}
